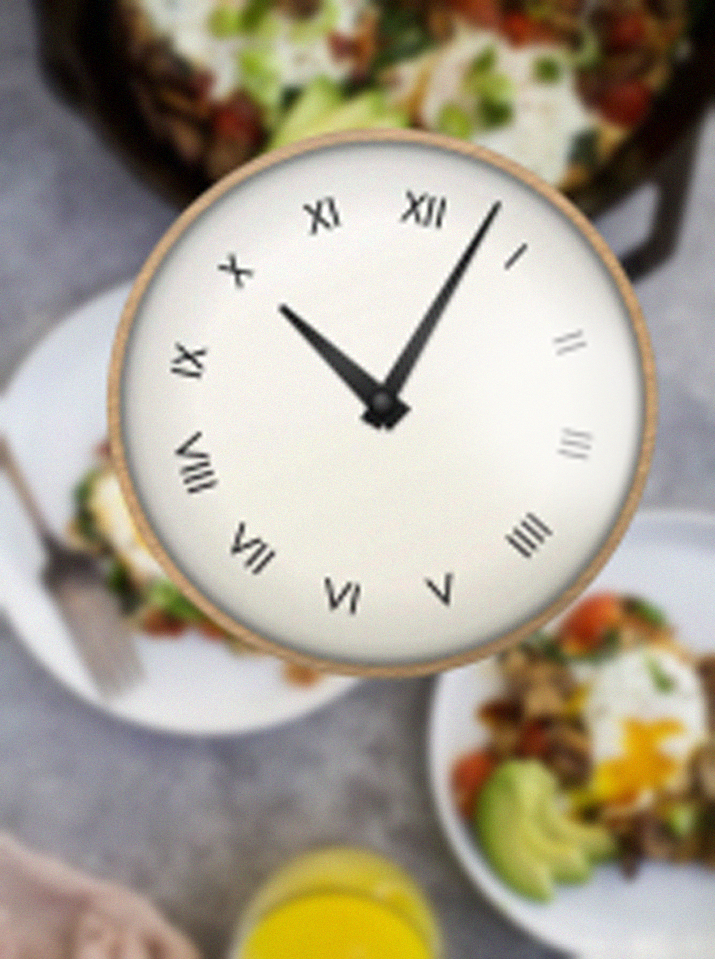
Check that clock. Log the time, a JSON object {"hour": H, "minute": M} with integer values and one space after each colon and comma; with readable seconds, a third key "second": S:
{"hour": 10, "minute": 3}
